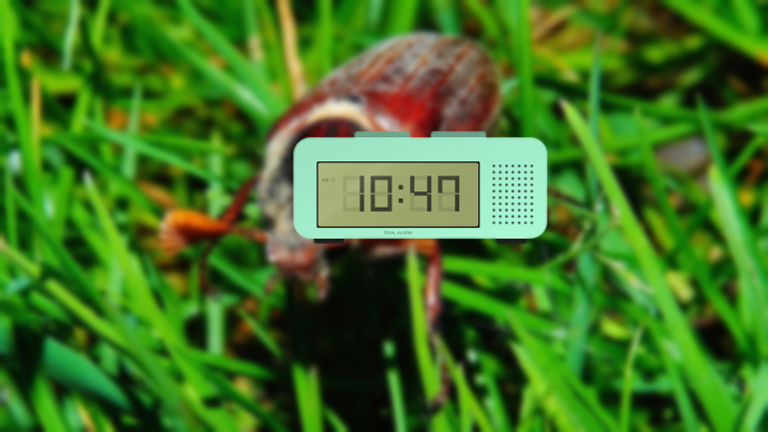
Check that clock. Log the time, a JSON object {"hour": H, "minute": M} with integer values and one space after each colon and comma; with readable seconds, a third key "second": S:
{"hour": 10, "minute": 47}
